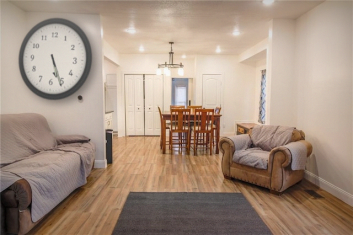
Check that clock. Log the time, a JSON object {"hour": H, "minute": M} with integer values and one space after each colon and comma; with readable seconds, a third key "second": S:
{"hour": 5, "minute": 26}
